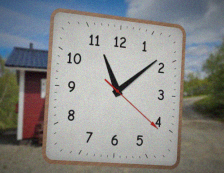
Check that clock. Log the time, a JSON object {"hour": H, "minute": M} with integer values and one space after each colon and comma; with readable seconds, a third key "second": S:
{"hour": 11, "minute": 8, "second": 21}
